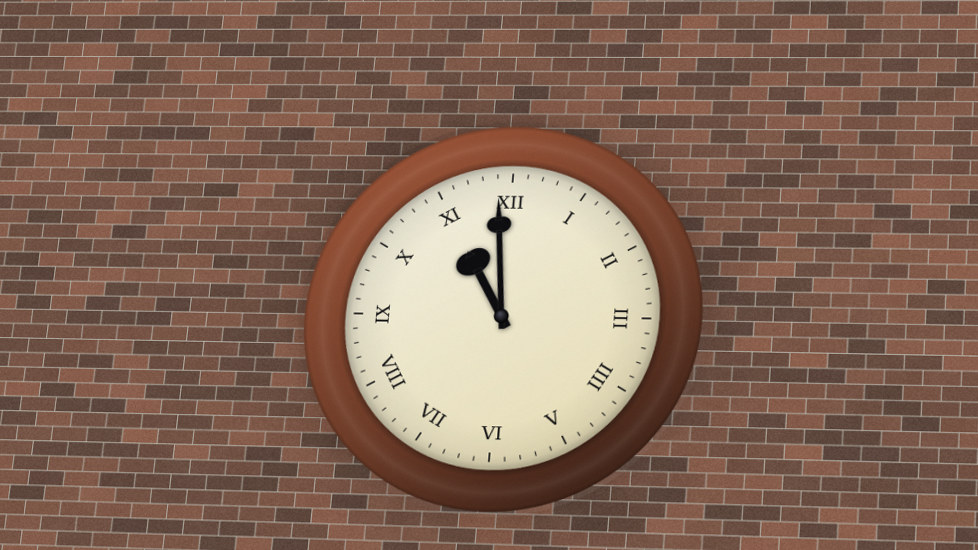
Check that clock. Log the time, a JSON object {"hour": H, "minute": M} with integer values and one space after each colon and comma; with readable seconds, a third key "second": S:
{"hour": 10, "minute": 59}
